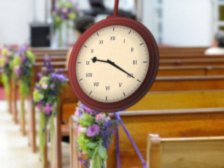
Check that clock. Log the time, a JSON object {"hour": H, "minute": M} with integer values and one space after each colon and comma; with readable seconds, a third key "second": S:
{"hour": 9, "minute": 20}
